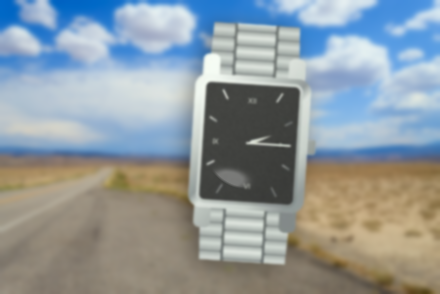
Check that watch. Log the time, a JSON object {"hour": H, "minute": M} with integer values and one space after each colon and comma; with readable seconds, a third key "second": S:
{"hour": 2, "minute": 15}
